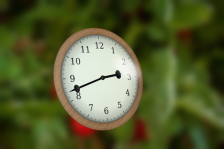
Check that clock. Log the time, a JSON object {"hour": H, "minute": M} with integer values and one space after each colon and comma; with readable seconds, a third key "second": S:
{"hour": 2, "minute": 42}
